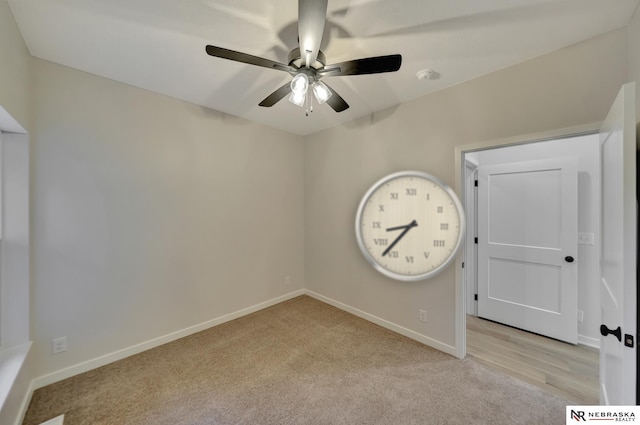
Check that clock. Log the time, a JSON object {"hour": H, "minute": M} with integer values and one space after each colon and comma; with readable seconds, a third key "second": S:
{"hour": 8, "minute": 37}
